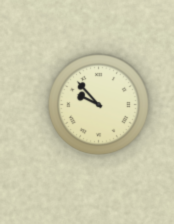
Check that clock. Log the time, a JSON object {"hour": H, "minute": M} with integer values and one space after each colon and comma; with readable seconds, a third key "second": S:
{"hour": 9, "minute": 53}
